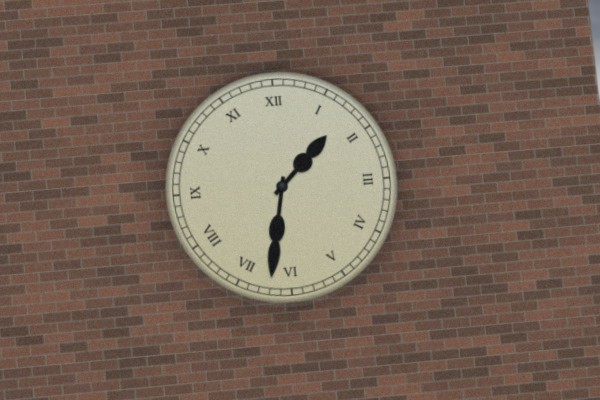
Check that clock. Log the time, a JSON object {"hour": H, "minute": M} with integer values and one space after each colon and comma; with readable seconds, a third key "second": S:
{"hour": 1, "minute": 32}
